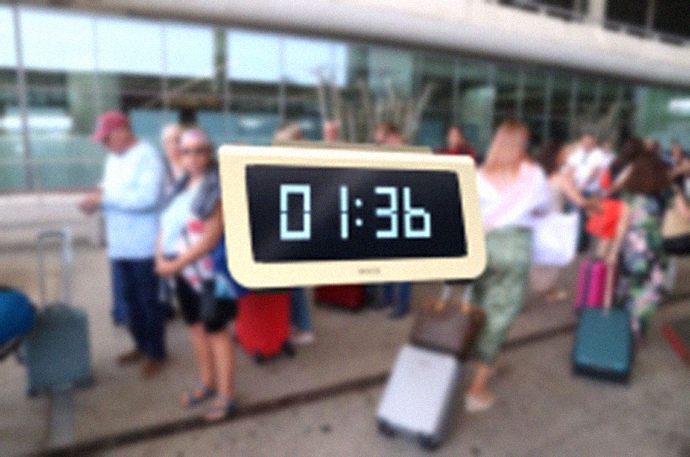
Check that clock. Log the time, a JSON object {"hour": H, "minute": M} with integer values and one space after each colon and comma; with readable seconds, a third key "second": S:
{"hour": 1, "minute": 36}
